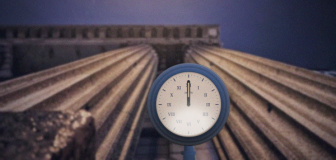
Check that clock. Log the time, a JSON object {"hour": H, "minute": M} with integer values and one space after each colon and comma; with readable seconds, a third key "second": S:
{"hour": 12, "minute": 0}
